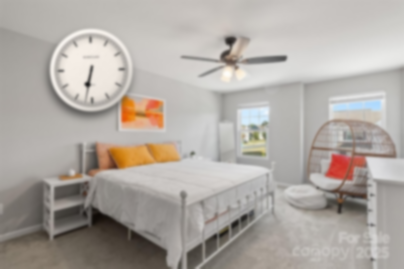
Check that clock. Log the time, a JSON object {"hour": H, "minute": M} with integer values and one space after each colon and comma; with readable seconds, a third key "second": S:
{"hour": 6, "minute": 32}
